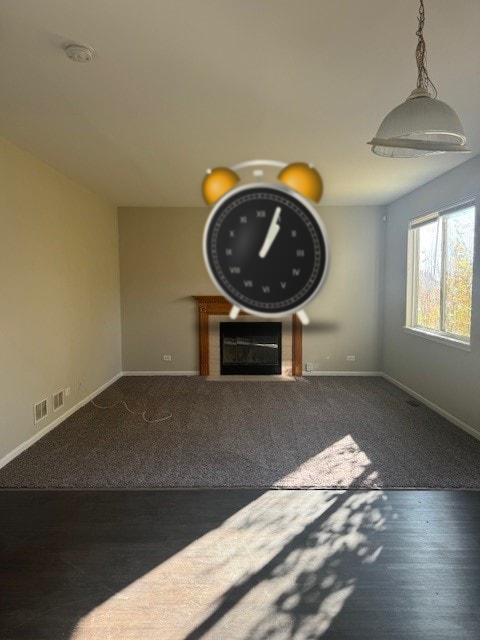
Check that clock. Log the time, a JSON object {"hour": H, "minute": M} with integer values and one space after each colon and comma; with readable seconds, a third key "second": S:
{"hour": 1, "minute": 4}
